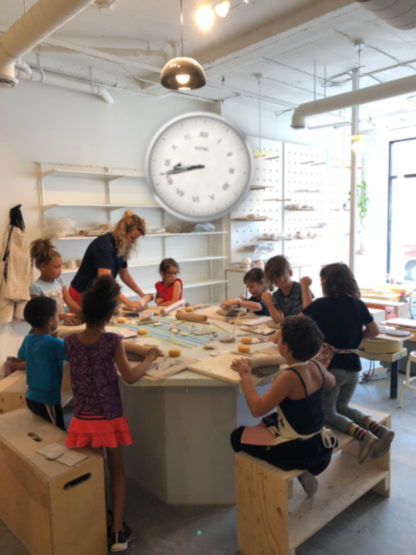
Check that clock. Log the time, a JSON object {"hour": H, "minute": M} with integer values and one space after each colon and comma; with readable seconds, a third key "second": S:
{"hour": 8, "minute": 42}
